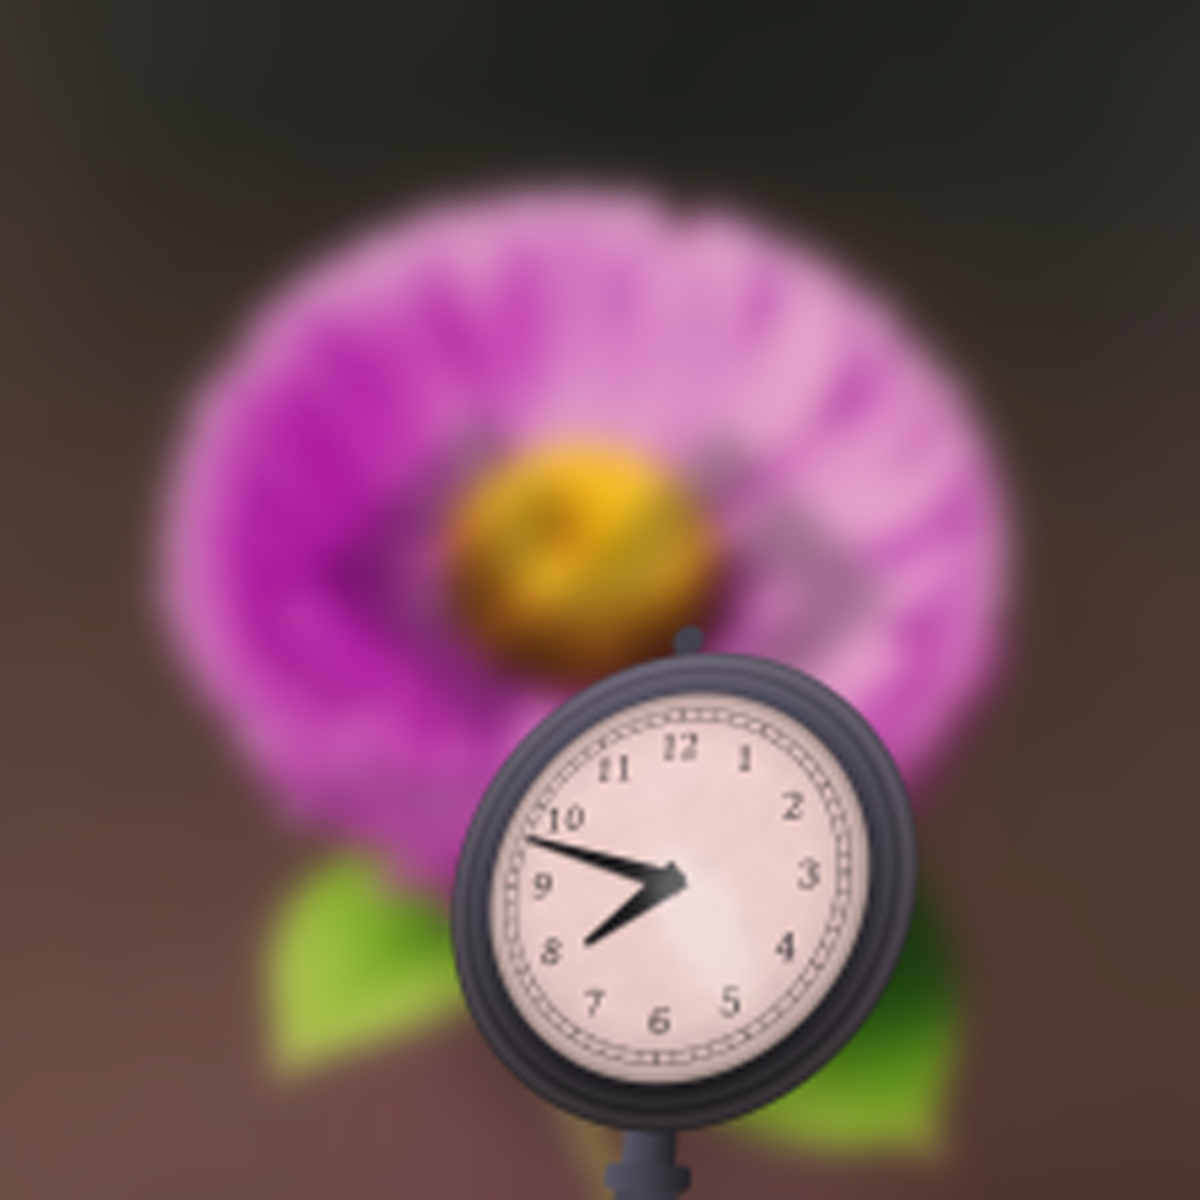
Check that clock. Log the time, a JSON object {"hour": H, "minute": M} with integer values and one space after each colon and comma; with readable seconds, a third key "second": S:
{"hour": 7, "minute": 48}
